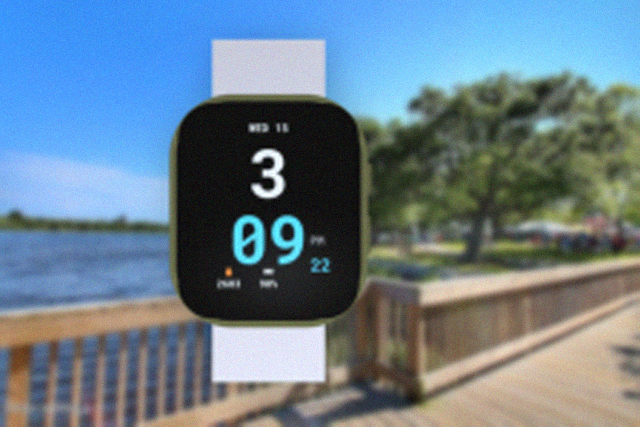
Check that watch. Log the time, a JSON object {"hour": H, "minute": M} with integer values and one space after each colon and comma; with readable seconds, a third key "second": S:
{"hour": 3, "minute": 9}
